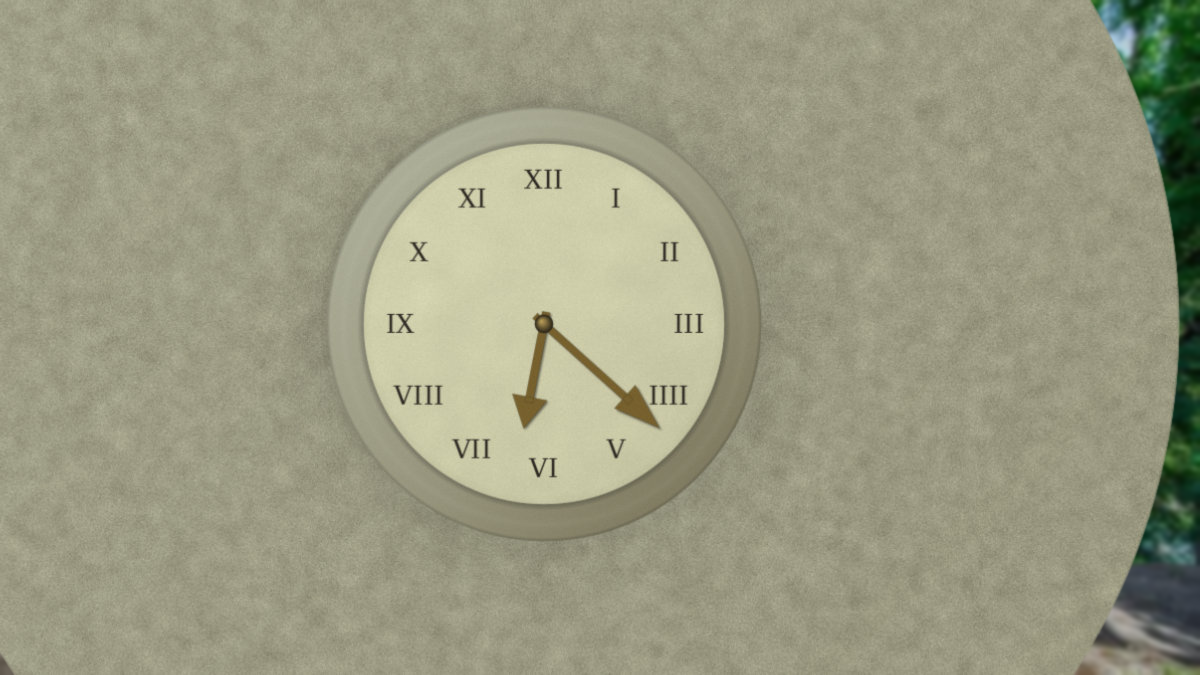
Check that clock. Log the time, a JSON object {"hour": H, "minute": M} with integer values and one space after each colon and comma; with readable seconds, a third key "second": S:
{"hour": 6, "minute": 22}
